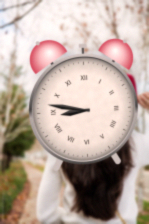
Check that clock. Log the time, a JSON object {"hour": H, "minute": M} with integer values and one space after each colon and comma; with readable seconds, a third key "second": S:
{"hour": 8, "minute": 47}
